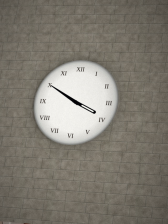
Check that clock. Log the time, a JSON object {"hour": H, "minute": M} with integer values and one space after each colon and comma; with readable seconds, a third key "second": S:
{"hour": 3, "minute": 50}
